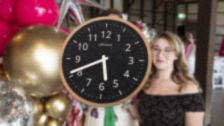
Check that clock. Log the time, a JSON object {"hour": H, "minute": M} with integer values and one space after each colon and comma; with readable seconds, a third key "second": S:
{"hour": 5, "minute": 41}
